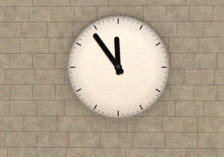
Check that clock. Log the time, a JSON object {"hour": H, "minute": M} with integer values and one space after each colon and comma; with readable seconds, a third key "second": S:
{"hour": 11, "minute": 54}
